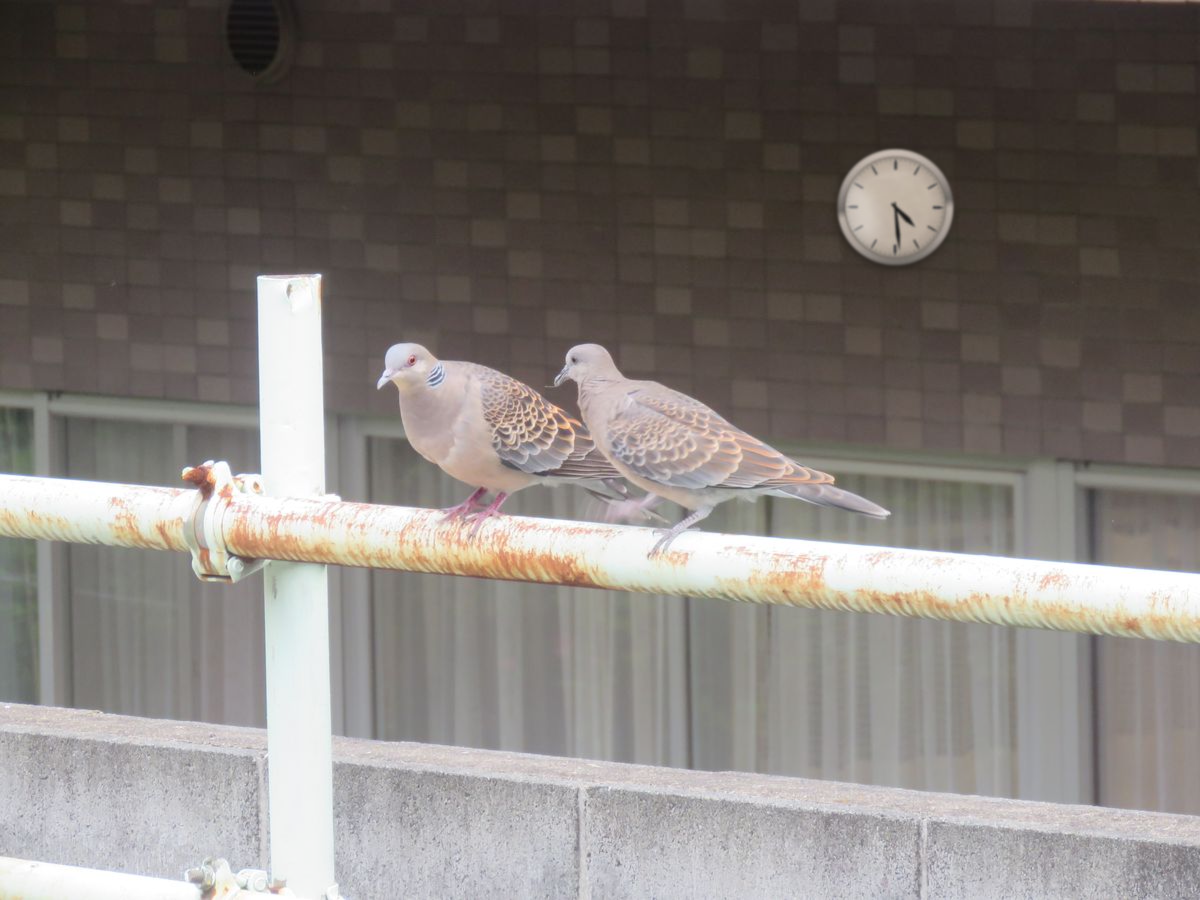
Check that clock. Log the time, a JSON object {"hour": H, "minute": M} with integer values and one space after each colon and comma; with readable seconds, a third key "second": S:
{"hour": 4, "minute": 29}
